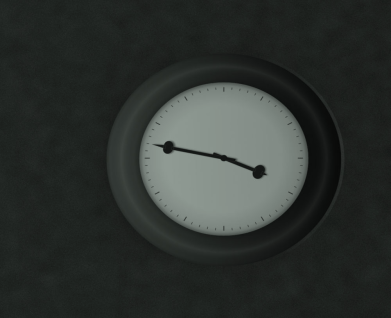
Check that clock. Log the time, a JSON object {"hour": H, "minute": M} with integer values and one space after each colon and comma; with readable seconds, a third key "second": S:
{"hour": 3, "minute": 47}
